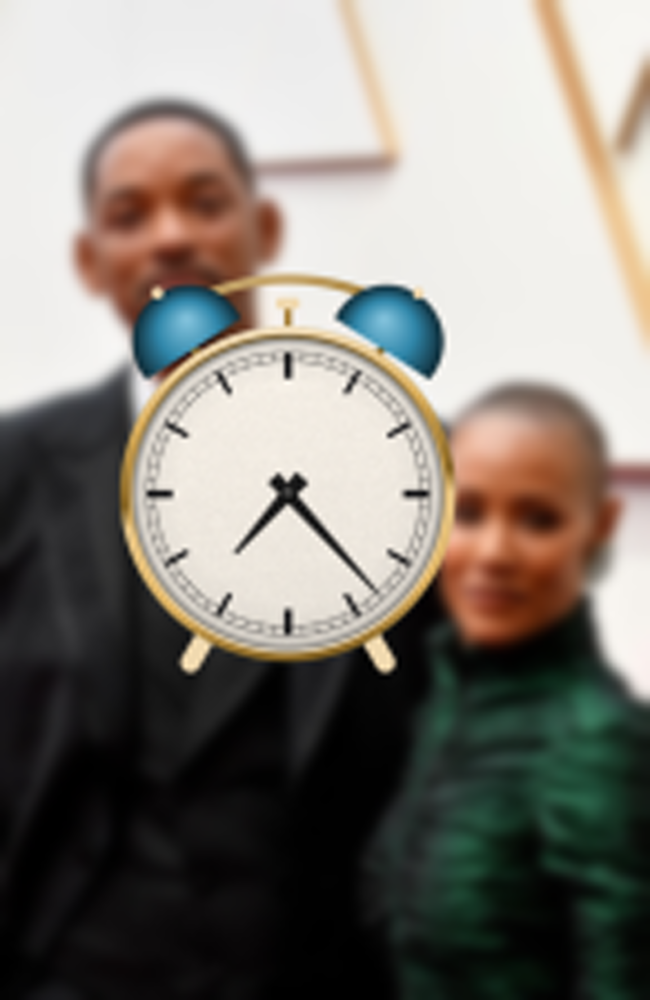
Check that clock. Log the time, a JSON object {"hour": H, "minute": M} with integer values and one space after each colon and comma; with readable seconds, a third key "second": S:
{"hour": 7, "minute": 23}
